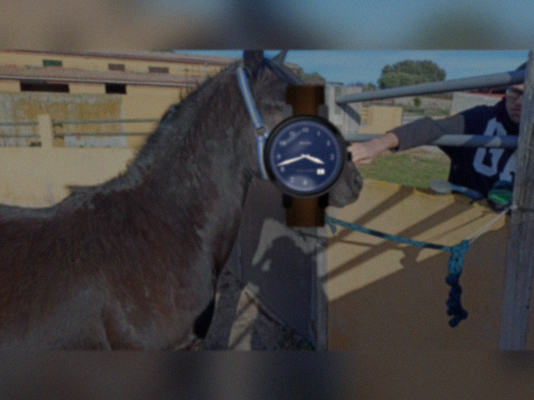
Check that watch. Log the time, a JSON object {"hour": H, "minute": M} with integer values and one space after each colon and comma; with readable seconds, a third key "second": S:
{"hour": 3, "minute": 42}
